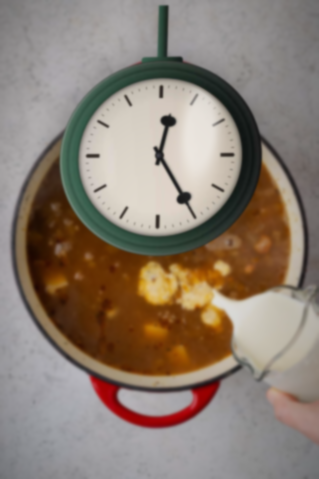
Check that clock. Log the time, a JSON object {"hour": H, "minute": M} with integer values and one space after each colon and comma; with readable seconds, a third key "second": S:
{"hour": 12, "minute": 25}
